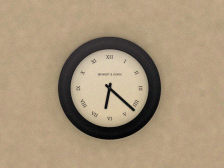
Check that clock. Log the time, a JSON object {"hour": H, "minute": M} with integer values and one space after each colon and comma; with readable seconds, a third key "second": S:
{"hour": 6, "minute": 22}
